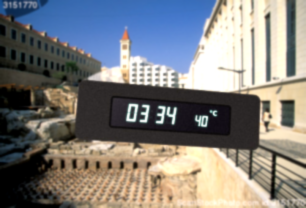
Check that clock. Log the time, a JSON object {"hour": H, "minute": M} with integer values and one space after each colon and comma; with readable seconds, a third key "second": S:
{"hour": 3, "minute": 34}
